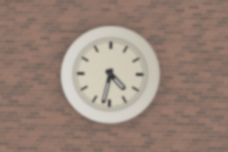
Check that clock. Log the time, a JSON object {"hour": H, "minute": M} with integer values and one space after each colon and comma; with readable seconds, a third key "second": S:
{"hour": 4, "minute": 32}
